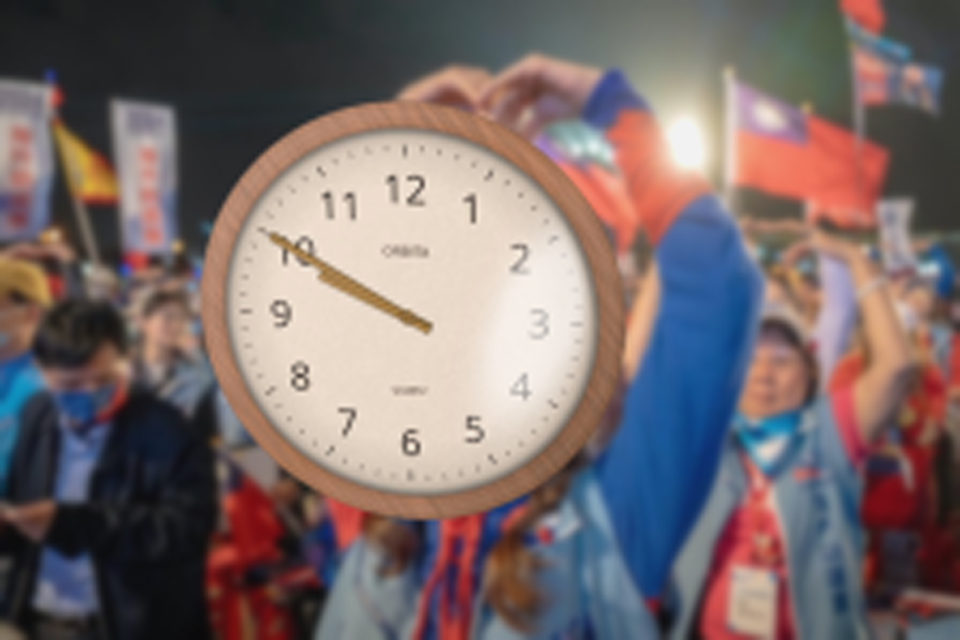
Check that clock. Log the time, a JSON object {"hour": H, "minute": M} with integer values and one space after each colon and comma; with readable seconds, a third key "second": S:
{"hour": 9, "minute": 50}
